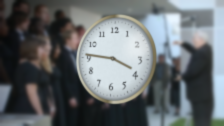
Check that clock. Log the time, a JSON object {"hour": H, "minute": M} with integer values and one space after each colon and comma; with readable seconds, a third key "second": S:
{"hour": 3, "minute": 46}
